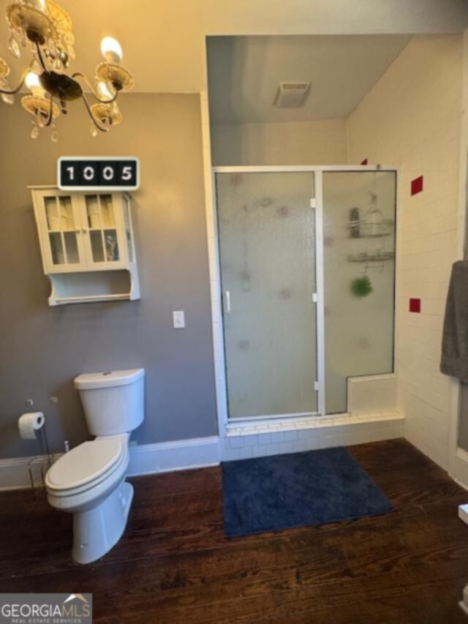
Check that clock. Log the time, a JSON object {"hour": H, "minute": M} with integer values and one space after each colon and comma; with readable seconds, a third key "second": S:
{"hour": 10, "minute": 5}
